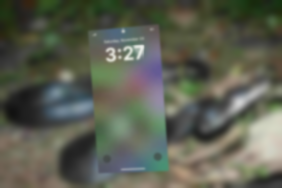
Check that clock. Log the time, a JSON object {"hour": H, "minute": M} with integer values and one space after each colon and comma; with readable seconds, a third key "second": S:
{"hour": 3, "minute": 27}
